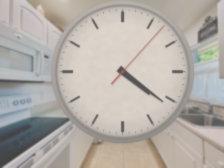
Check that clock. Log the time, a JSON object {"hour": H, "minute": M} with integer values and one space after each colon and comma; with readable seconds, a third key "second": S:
{"hour": 4, "minute": 21, "second": 7}
